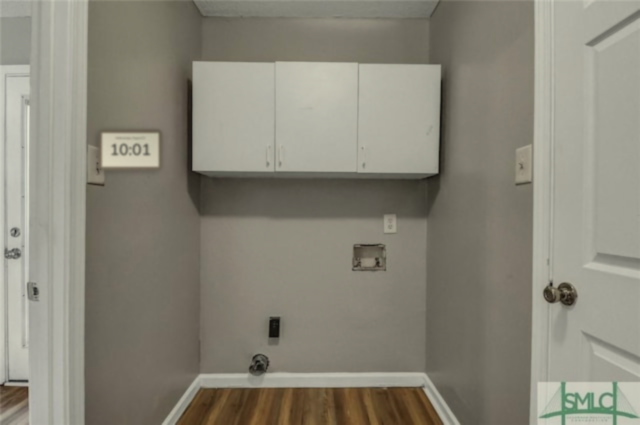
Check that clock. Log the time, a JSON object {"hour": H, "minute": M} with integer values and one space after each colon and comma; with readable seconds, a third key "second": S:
{"hour": 10, "minute": 1}
